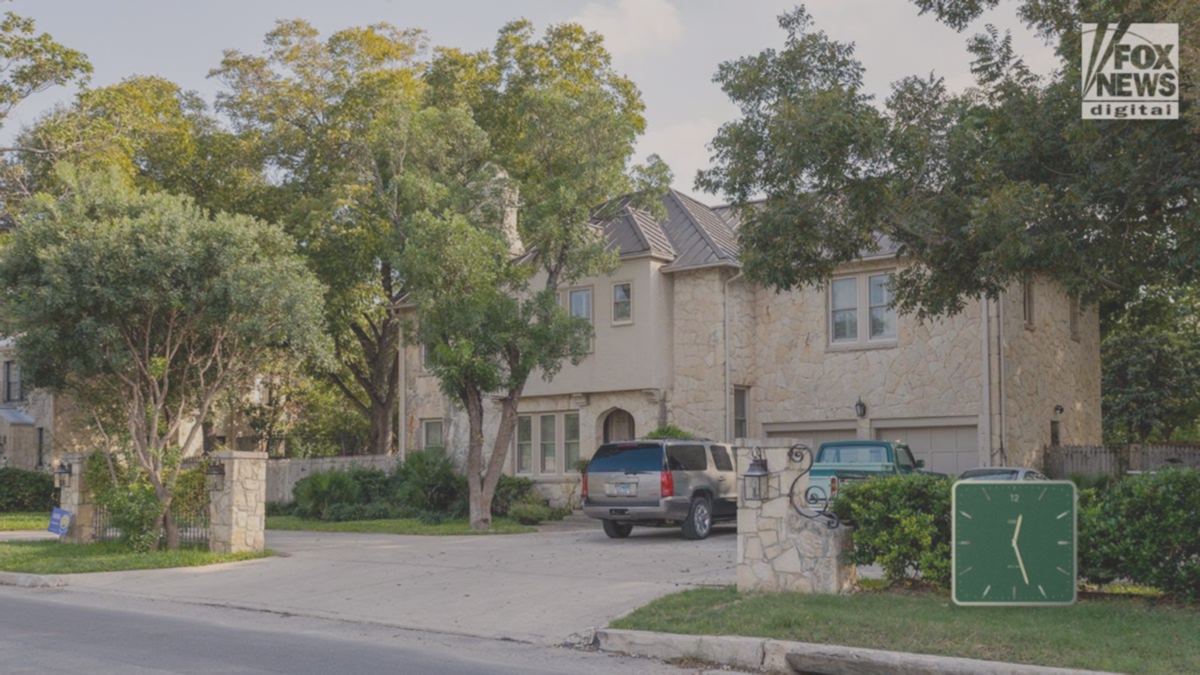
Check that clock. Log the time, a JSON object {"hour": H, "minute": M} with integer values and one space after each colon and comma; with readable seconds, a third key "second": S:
{"hour": 12, "minute": 27}
